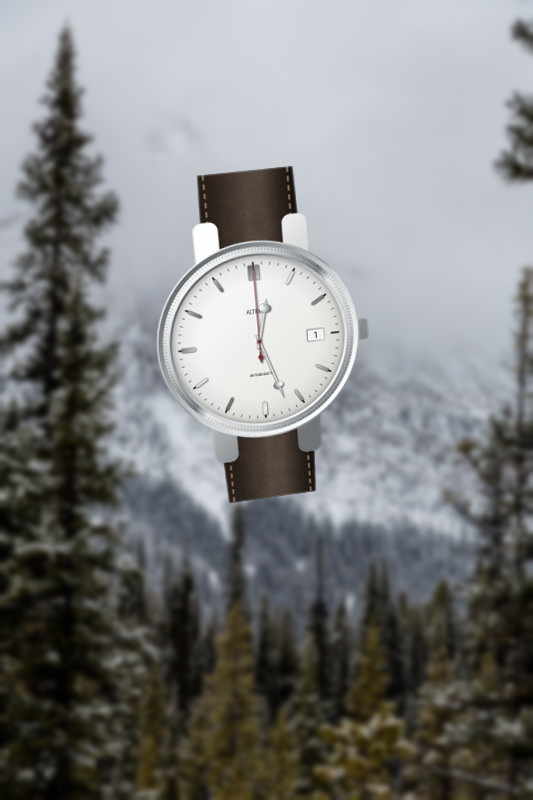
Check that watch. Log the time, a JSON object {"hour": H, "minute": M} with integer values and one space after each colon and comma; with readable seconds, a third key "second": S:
{"hour": 12, "minute": 27, "second": 0}
